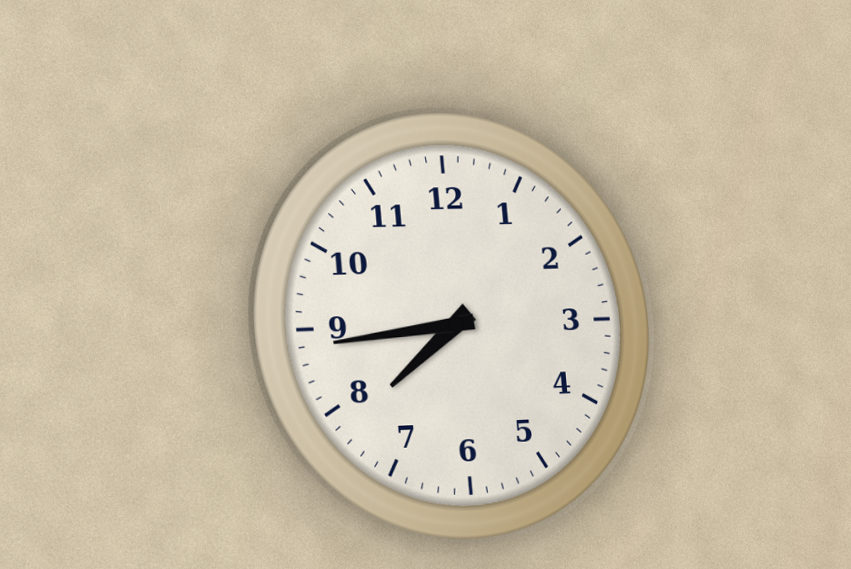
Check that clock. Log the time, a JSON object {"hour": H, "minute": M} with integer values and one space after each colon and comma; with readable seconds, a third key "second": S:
{"hour": 7, "minute": 44}
